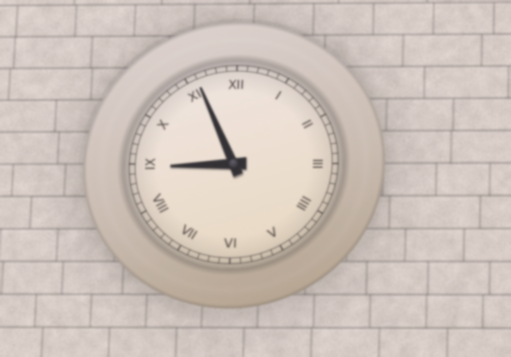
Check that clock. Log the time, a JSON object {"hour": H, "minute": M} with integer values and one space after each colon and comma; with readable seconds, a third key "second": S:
{"hour": 8, "minute": 56}
